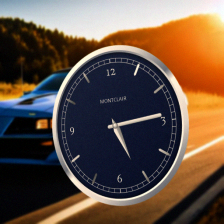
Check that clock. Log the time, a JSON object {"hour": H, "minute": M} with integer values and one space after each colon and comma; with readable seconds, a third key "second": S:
{"hour": 5, "minute": 14}
